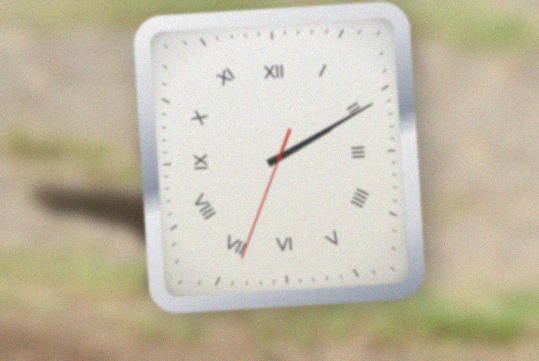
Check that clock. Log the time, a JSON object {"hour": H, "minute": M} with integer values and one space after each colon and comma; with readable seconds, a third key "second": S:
{"hour": 2, "minute": 10, "second": 34}
